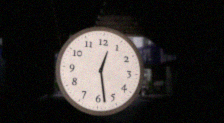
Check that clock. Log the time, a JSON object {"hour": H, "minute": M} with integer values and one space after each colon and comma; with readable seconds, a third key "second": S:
{"hour": 12, "minute": 28}
